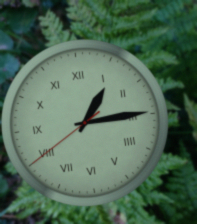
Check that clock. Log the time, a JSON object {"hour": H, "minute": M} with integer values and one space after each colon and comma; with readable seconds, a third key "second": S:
{"hour": 1, "minute": 14, "second": 40}
